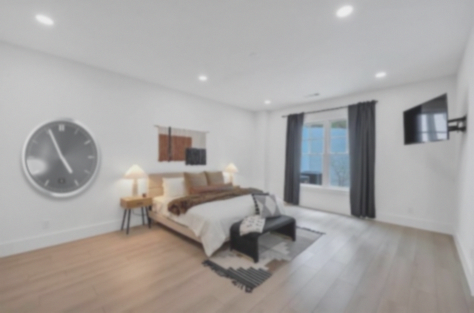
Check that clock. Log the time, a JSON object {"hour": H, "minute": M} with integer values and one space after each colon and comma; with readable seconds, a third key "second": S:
{"hour": 4, "minute": 56}
